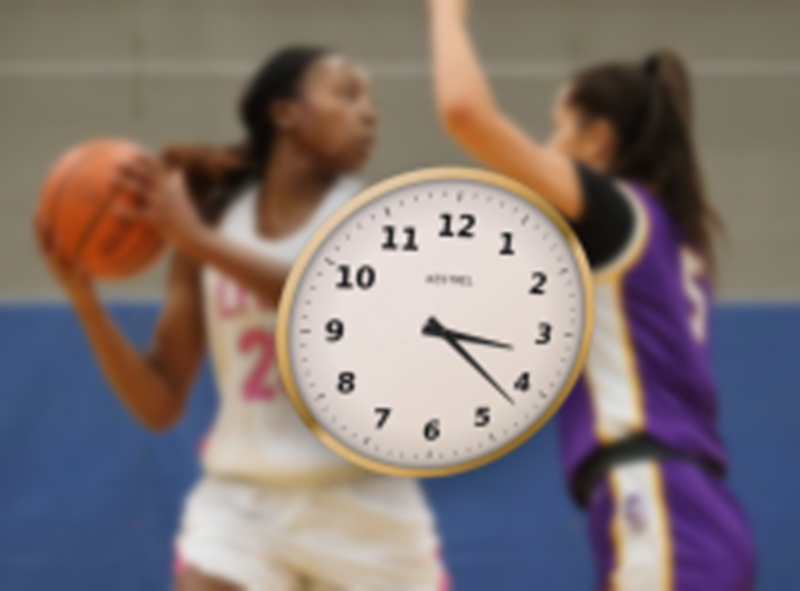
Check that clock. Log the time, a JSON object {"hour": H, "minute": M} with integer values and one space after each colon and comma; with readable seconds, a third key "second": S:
{"hour": 3, "minute": 22}
